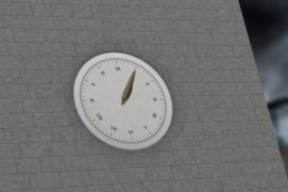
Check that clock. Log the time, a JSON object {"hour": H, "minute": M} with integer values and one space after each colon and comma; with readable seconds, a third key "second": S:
{"hour": 1, "minute": 5}
